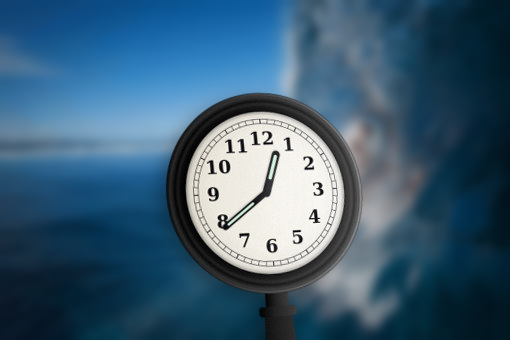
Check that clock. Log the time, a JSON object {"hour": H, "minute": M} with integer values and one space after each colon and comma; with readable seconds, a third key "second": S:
{"hour": 12, "minute": 39}
